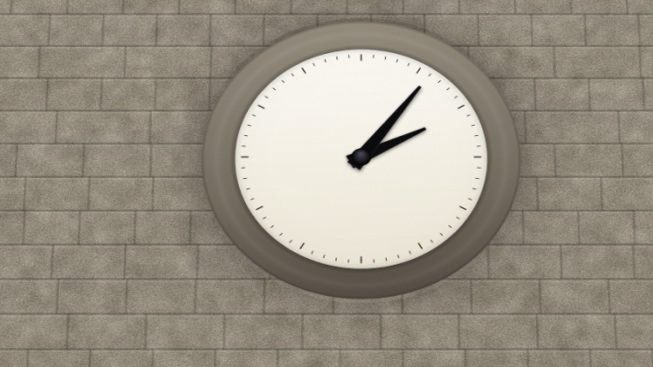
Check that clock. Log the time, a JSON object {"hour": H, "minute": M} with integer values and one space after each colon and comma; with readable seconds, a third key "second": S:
{"hour": 2, "minute": 6}
